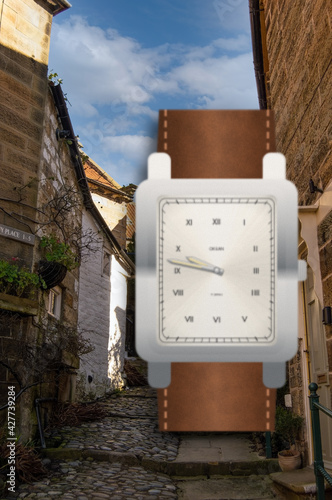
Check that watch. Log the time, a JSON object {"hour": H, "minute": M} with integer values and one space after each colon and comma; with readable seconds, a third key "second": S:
{"hour": 9, "minute": 47}
